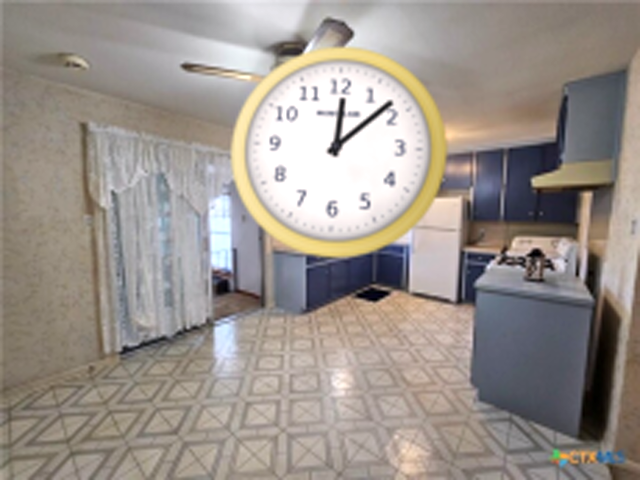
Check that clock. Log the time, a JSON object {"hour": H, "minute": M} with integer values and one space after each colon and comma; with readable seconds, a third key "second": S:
{"hour": 12, "minute": 8}
